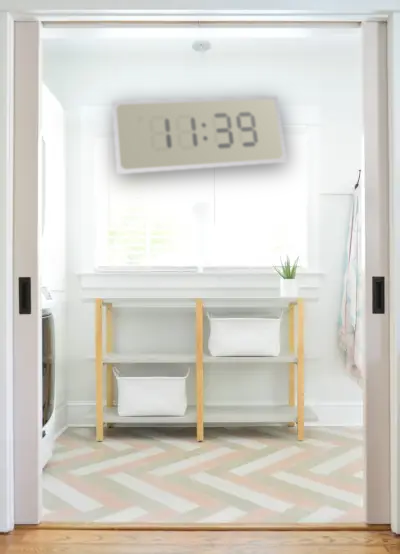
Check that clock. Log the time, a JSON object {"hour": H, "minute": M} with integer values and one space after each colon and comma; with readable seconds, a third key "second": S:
{"hour": 11, "minute": 39}
